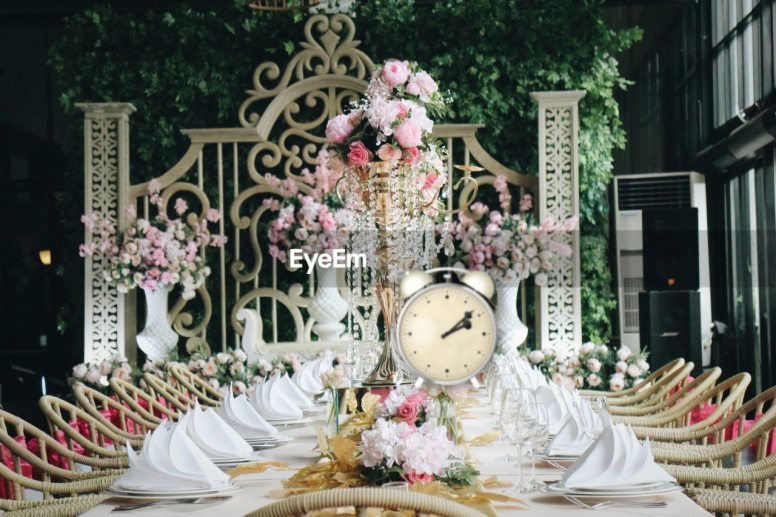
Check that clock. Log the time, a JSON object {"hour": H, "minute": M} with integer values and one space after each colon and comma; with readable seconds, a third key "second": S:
{"hour": 2, "minute": 8}
